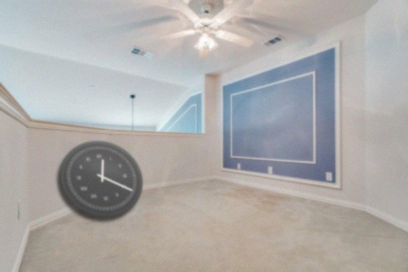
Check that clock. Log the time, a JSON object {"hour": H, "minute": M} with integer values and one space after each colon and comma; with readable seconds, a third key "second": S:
{"hour": 12, "minute": 20}
